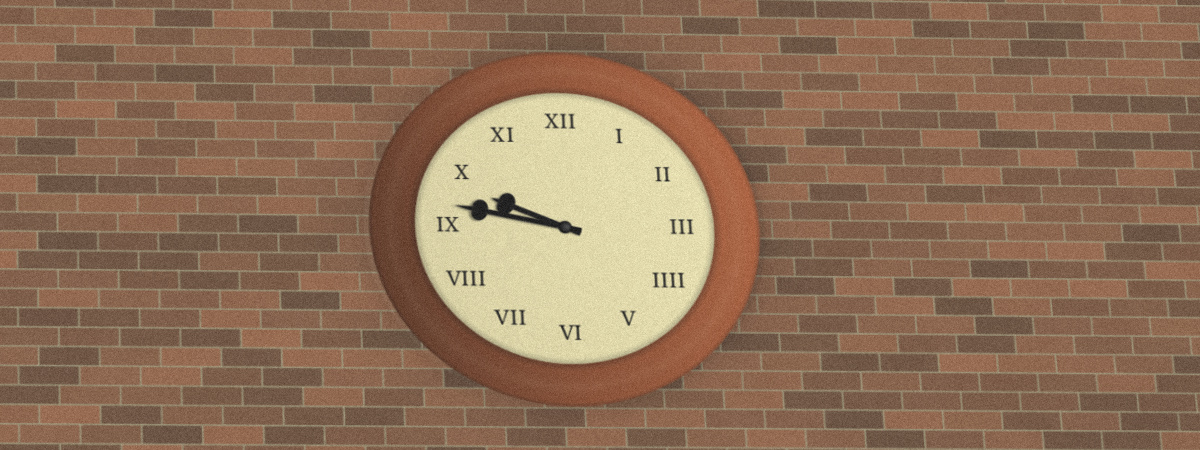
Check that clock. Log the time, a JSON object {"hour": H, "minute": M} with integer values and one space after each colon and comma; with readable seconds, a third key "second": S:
{"hour": 9, "minute": 47}
